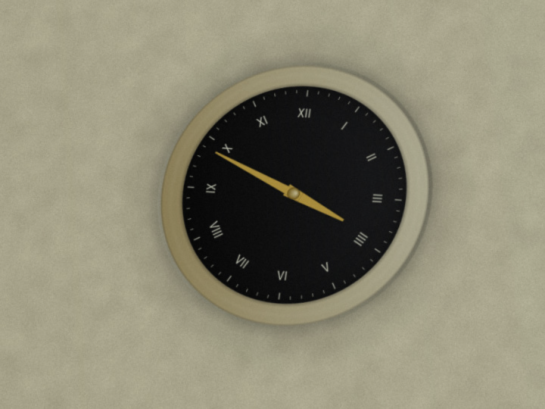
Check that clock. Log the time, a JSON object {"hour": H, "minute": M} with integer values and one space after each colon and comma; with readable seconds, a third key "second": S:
{"hour": 3, "minute": 49}
